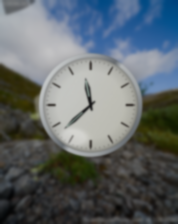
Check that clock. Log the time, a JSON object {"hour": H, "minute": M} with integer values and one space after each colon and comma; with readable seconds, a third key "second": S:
{"hour": 11, "minute": 38}
